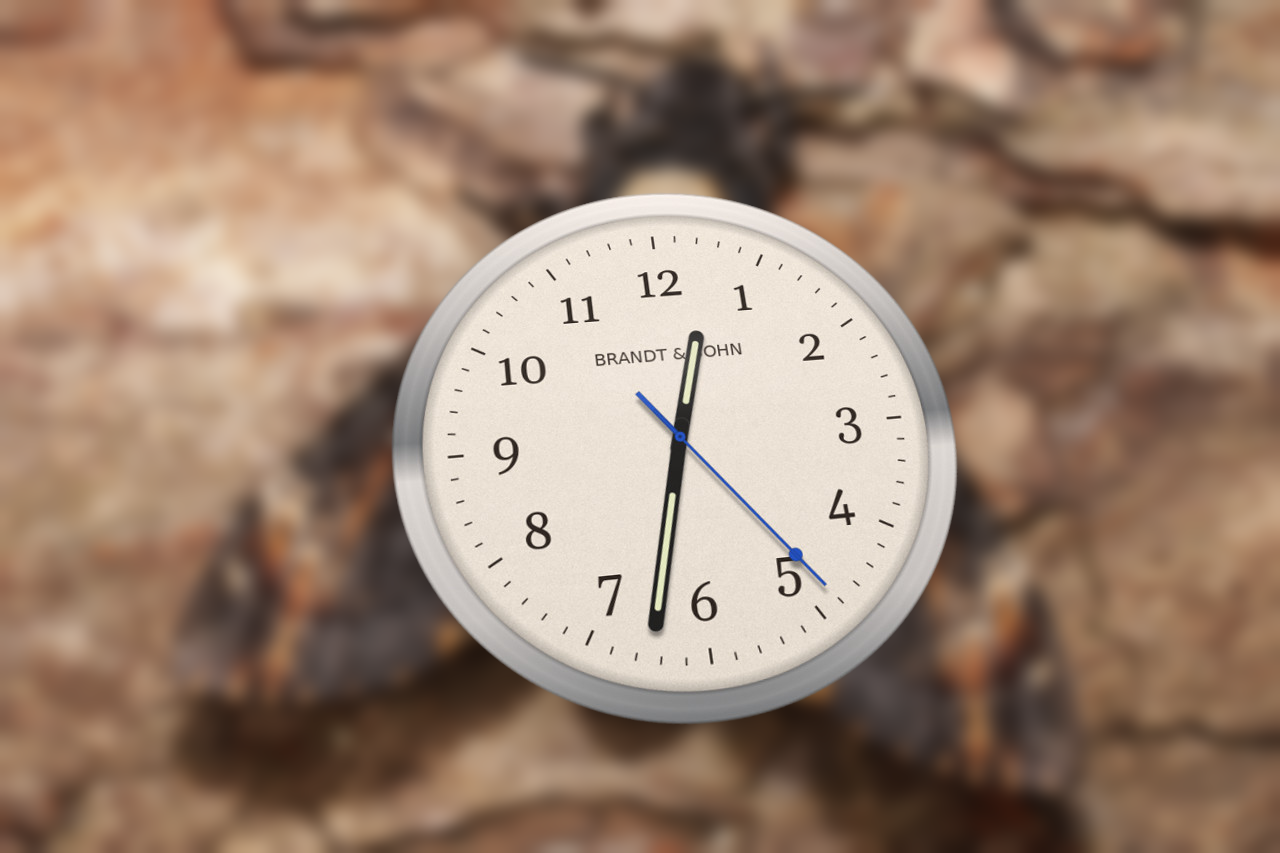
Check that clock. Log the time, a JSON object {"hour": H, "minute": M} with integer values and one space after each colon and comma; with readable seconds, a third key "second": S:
{"hour": 12, "minute": 32, "second": 24}
